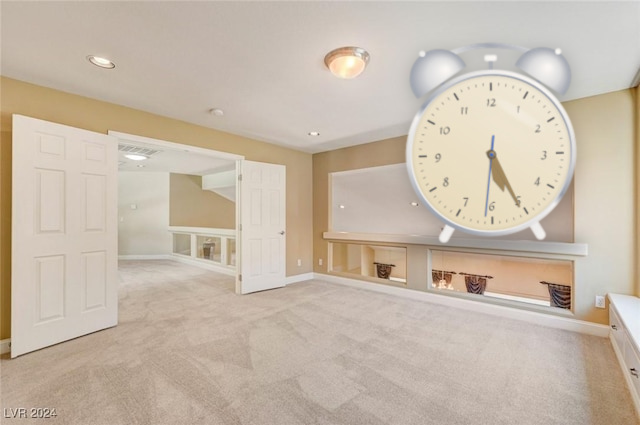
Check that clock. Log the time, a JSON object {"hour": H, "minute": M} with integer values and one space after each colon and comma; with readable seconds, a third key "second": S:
{"hour": 5, "minute": 25, "second": 31}
